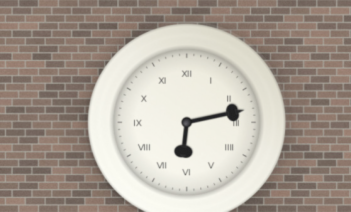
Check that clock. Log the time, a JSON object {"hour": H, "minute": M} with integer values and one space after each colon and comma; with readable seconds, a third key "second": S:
{"hour": 6, "minute": 13}
